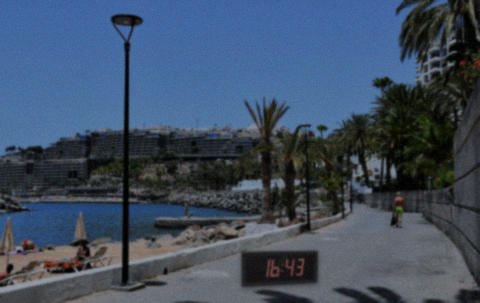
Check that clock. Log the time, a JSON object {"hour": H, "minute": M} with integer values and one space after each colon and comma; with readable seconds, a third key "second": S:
{"hour": 16, "minute": 43}
